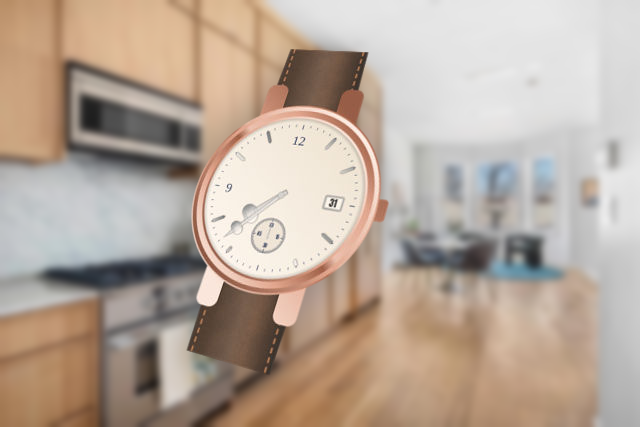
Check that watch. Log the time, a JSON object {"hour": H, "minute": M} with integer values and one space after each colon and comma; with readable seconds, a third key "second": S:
{"hour": 7, "minute": 37}
